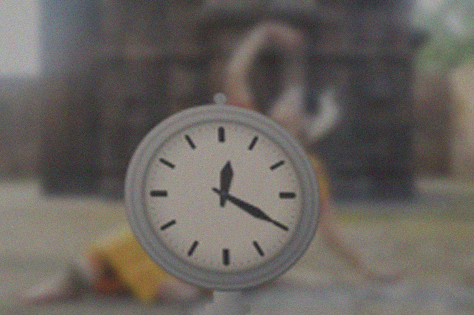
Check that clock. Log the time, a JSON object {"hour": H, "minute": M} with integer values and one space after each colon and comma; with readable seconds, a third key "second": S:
{"hour": 12, "minute": 20}
